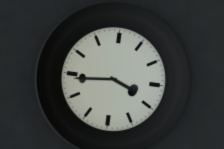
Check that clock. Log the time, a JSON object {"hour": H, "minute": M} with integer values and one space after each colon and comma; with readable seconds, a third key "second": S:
{"hour": 3, "minute": 44}
